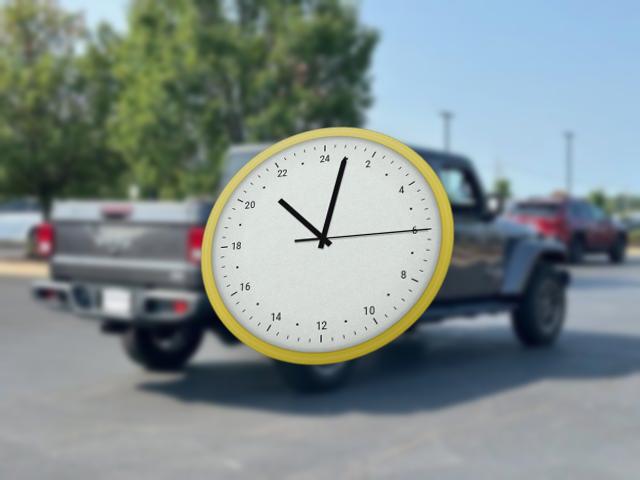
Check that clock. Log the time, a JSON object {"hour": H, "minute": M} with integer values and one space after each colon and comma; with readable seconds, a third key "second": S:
{"hour": 21, "minute": 2, "second": 15}
